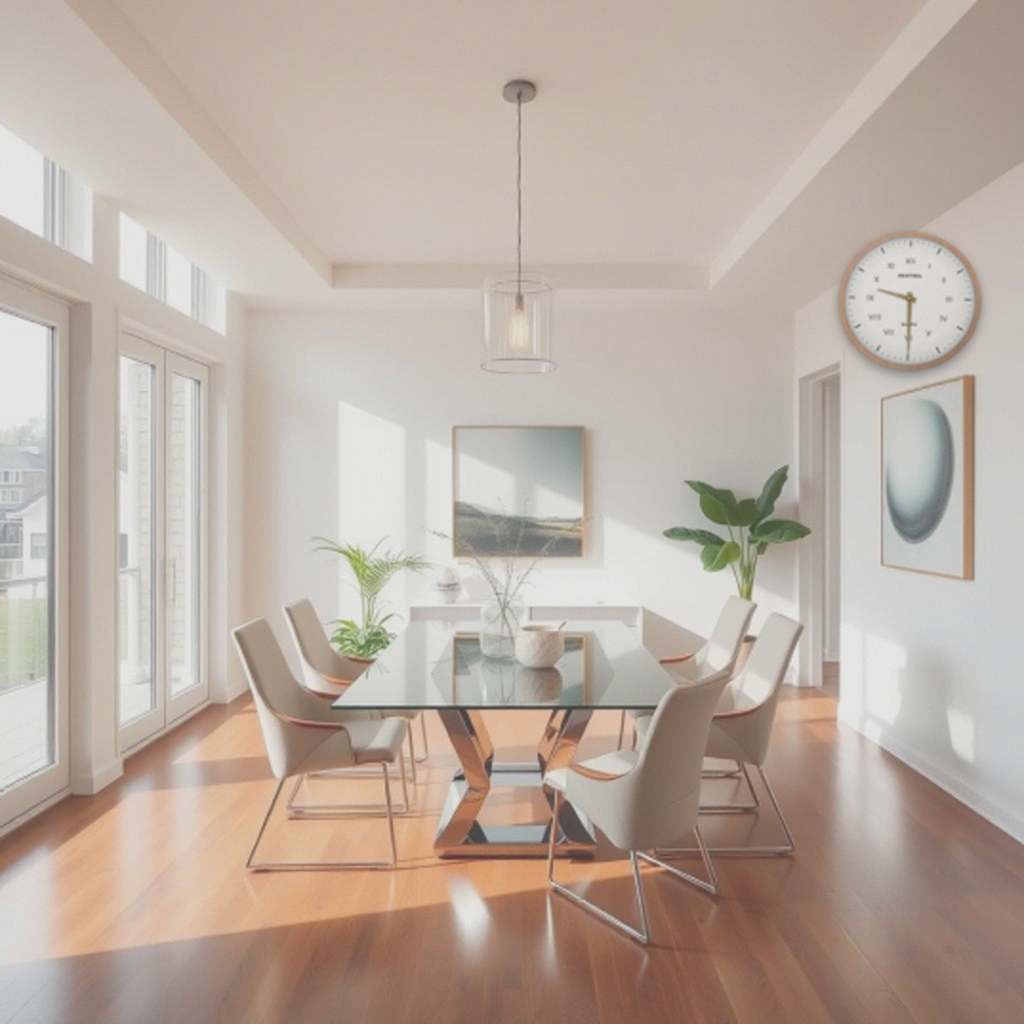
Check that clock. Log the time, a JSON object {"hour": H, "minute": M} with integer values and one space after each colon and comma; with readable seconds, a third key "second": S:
{"hour": 9, "minute": 30}
